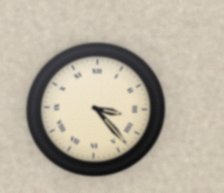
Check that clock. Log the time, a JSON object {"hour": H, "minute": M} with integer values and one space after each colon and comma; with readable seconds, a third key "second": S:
{"hour": 3, "minute": 23}
